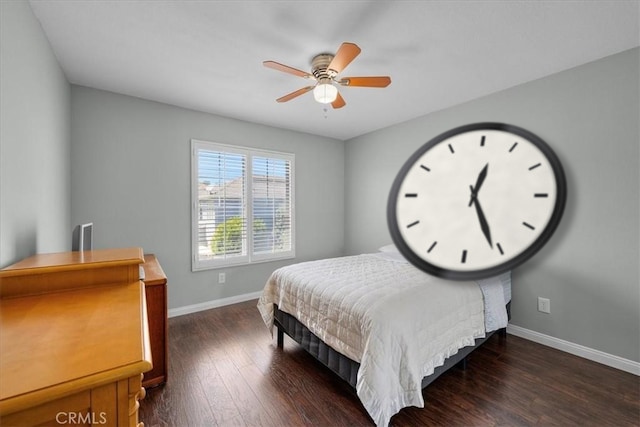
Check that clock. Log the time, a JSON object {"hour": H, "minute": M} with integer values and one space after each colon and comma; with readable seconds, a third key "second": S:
{"hour": 12, "minute": 26}
